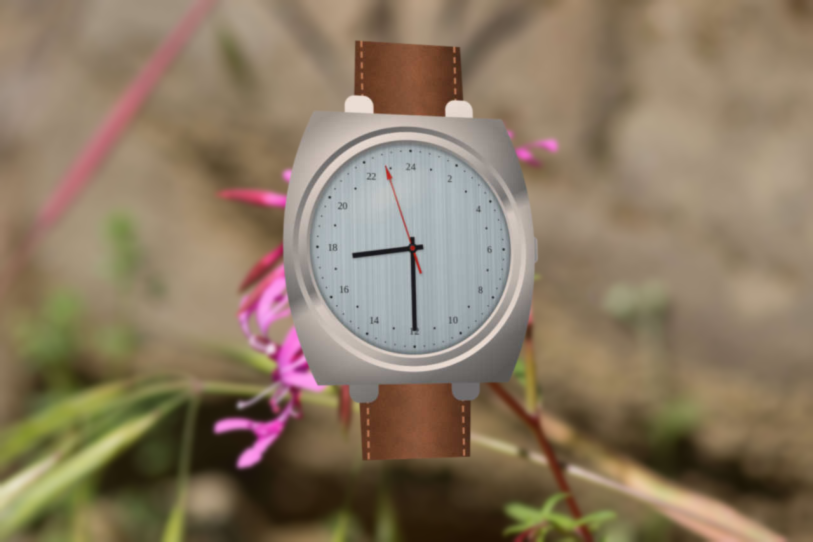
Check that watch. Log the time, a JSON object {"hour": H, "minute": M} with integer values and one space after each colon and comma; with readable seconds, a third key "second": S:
{"hour": 17, "minute": 29, "second": 57}
